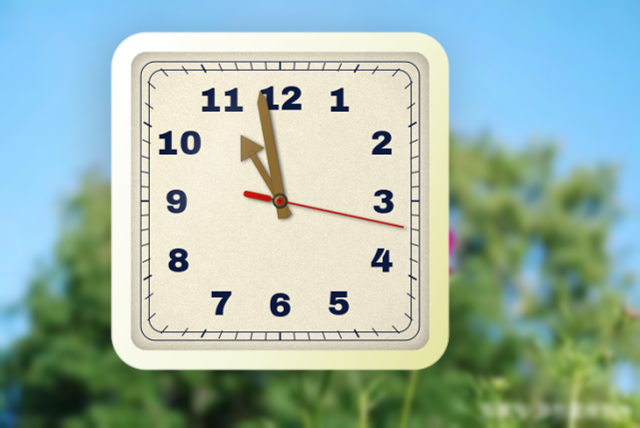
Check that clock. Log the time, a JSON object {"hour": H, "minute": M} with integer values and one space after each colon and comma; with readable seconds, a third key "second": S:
{"hour": 10, "minute": 58, "second": 17}
